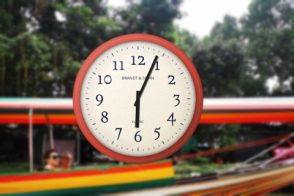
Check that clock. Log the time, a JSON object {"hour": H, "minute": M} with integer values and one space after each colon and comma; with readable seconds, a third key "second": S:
{"hour": 6, "minute": 4}
